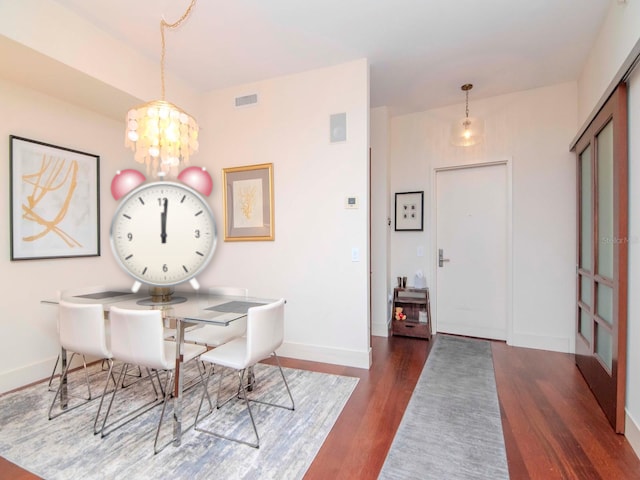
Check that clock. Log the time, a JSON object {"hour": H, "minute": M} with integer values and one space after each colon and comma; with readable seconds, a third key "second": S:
{"hour": 12, "minute": 1}
